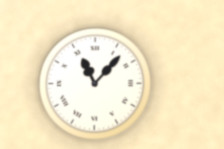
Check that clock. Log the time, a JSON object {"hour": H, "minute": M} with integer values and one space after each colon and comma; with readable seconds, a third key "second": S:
{"hour": 11, "minute": 7}
